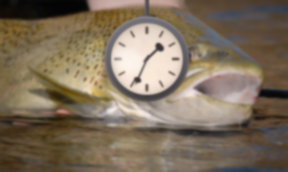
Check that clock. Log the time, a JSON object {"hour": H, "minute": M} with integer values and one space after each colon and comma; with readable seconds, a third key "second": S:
{"hour": 1, "minute": 34}
